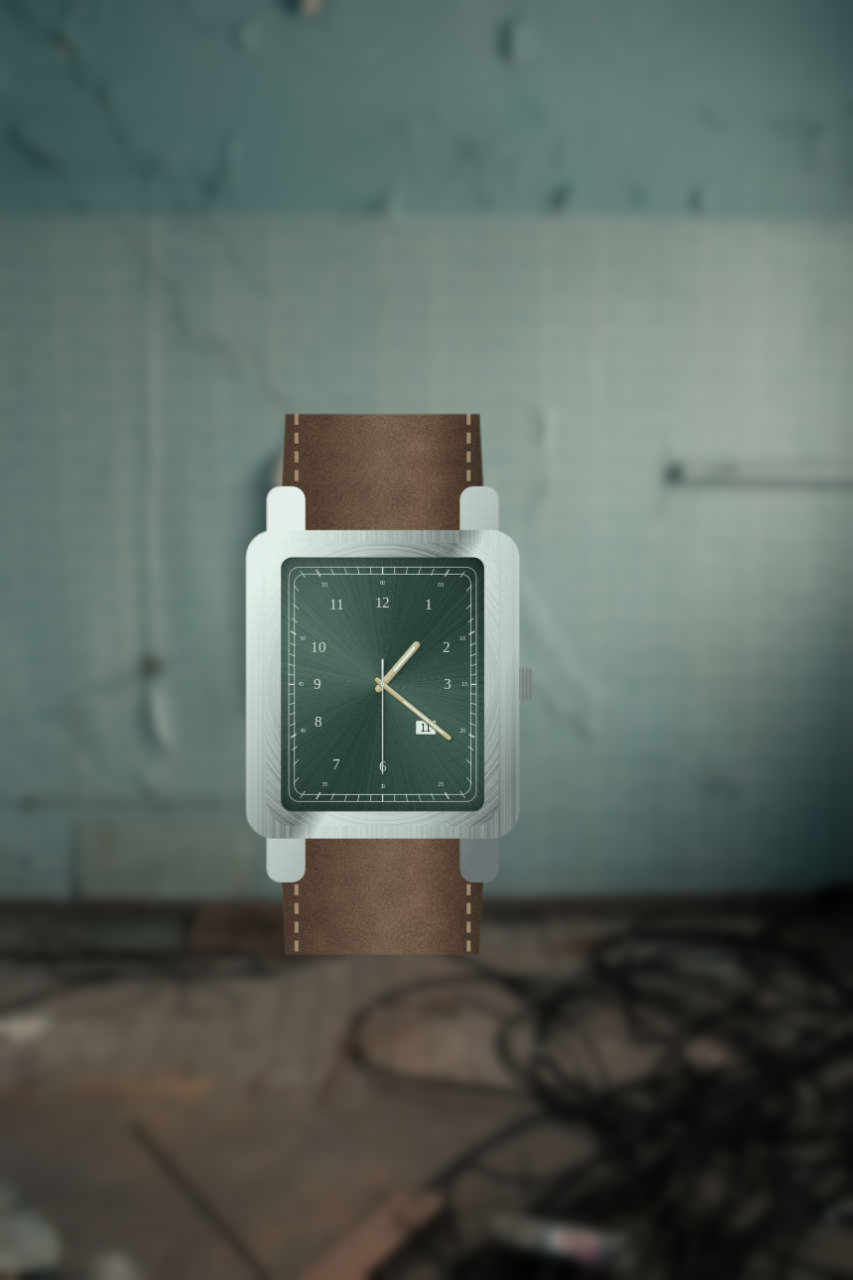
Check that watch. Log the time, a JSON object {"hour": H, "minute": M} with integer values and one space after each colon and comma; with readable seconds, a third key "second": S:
{"hour": 1, "minute": 21, "second": 30}
